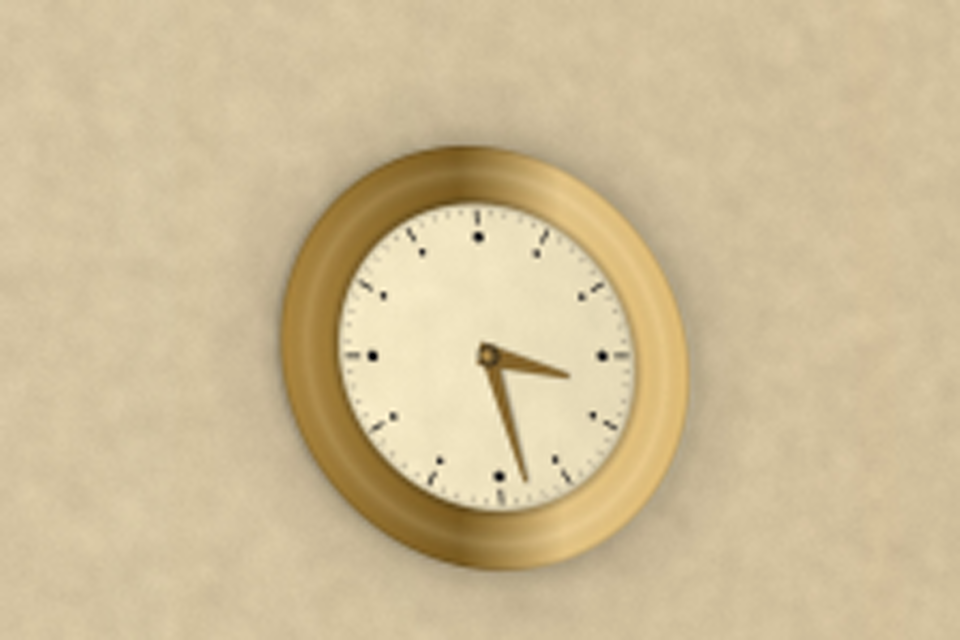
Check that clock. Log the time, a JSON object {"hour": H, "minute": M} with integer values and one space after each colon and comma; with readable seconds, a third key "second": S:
{"hour": 3, "minute": 28}
